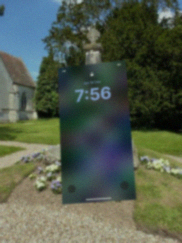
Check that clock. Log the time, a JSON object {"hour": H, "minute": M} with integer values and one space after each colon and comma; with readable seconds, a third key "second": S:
{"hour": 7, "minute": 56}
